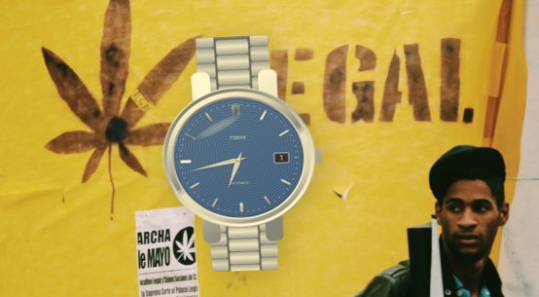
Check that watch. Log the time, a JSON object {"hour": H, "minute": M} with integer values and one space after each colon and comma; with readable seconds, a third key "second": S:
{"hour": 6, "minute": 43}
